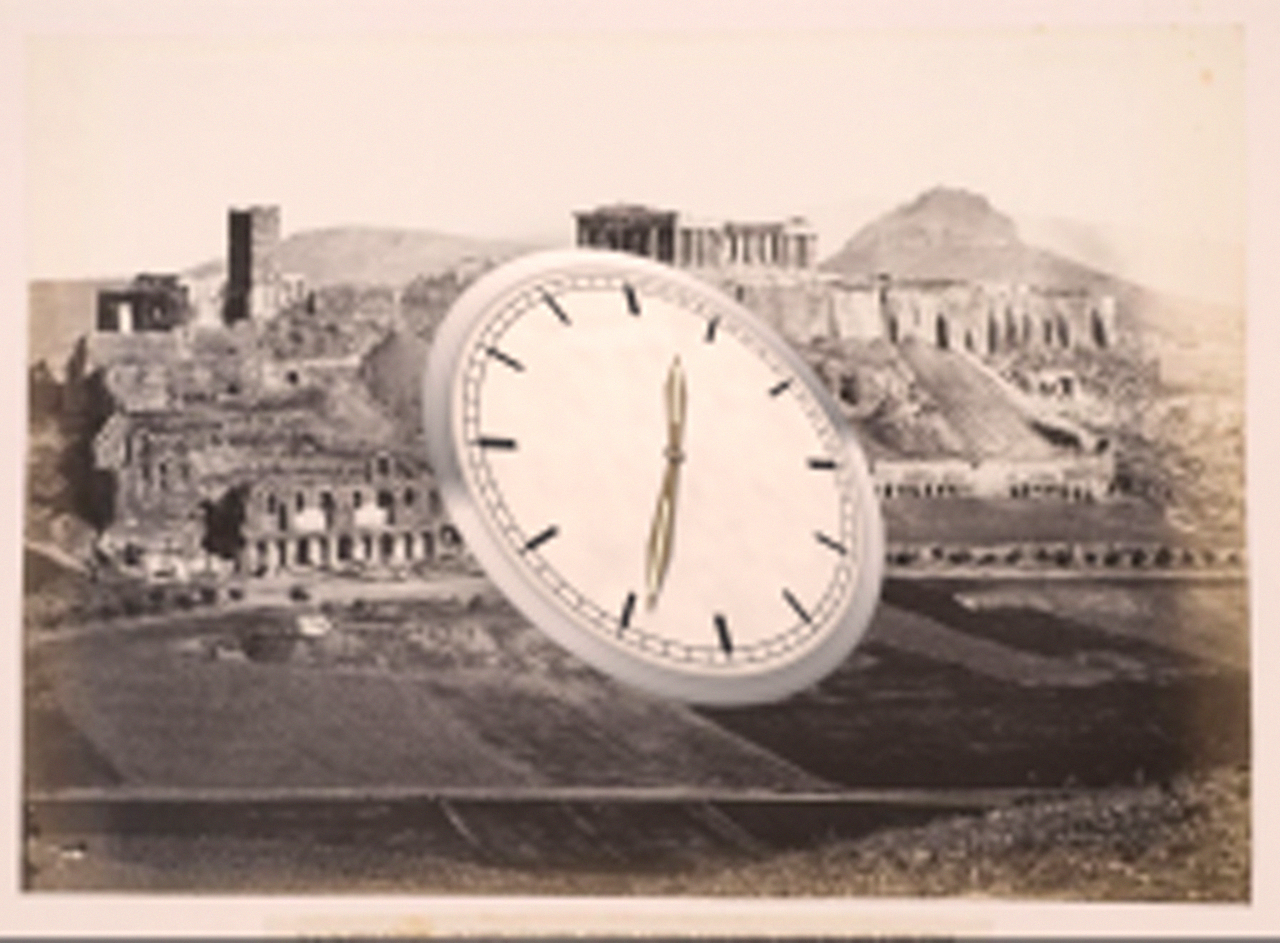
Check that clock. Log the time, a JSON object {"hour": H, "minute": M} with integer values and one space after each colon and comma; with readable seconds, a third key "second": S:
{"hour": 12, "minute": 34}
